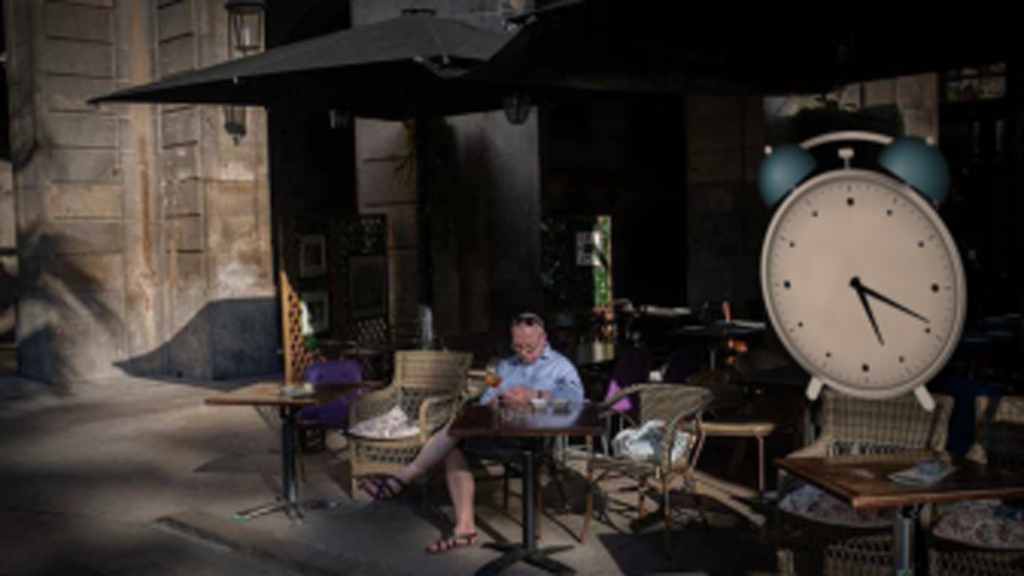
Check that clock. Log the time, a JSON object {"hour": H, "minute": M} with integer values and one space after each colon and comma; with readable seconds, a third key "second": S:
{"hour": 5, "minute": 19}
